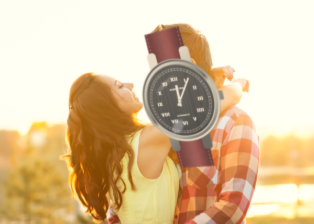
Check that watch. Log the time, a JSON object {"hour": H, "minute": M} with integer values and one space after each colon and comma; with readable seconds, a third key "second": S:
{"hour": 12, "minute": 6}
